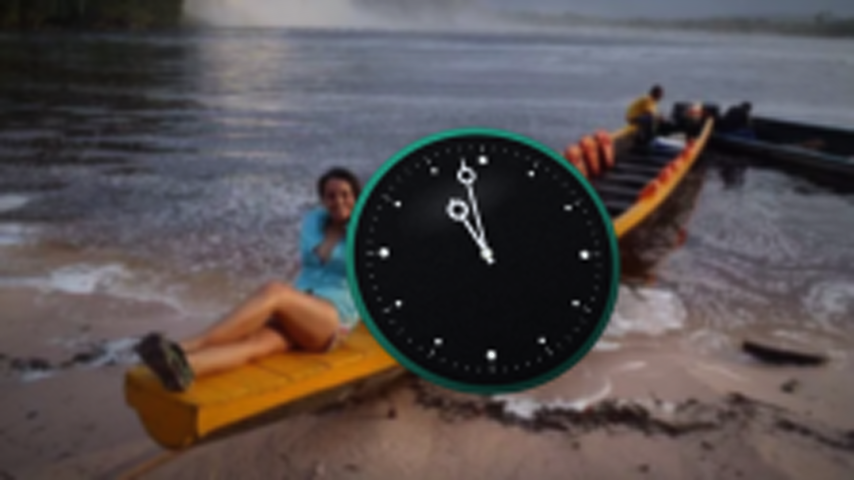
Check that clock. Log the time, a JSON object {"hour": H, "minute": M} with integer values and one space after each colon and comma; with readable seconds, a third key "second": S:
{"hour": 10, "minute": 58}
